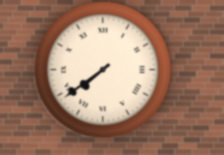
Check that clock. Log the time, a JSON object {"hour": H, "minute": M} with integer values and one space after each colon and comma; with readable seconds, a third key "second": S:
{"hour": 7, "minute": 39}
